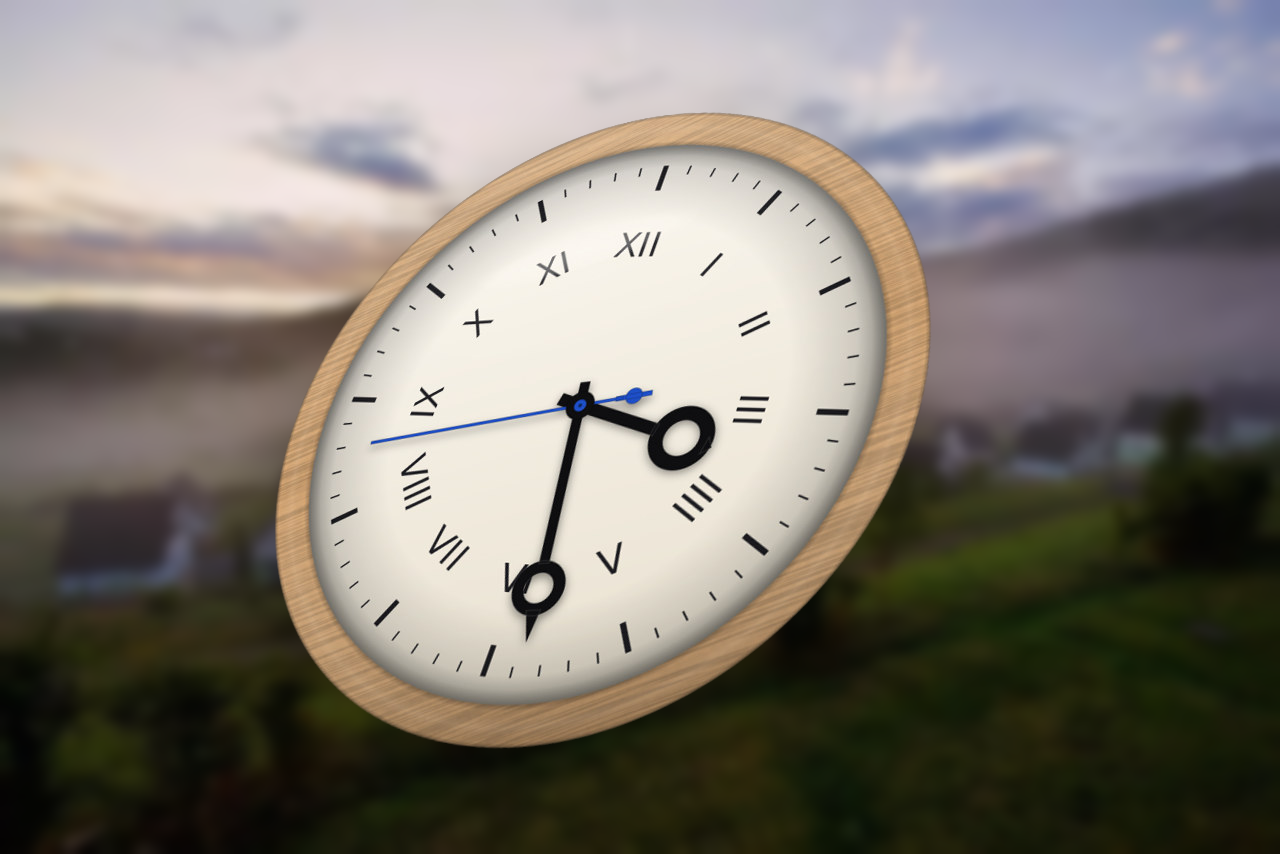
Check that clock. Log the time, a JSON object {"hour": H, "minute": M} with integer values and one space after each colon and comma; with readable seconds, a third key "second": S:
{"hour": 3, "minute": 28, "second": 43}
